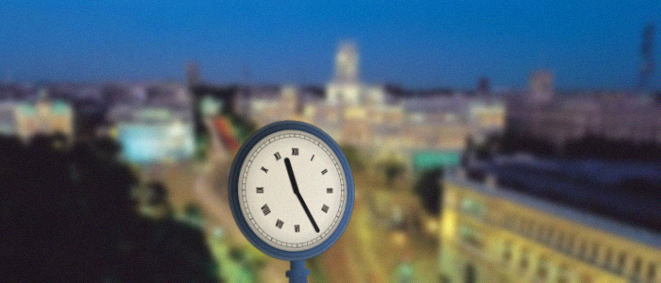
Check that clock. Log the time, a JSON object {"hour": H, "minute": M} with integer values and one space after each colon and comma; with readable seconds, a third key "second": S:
{"hour": 11, "minute": 25}
